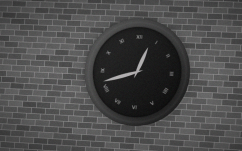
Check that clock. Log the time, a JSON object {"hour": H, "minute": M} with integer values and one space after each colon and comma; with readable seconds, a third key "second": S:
{"hour": 12, "minute": 42}
